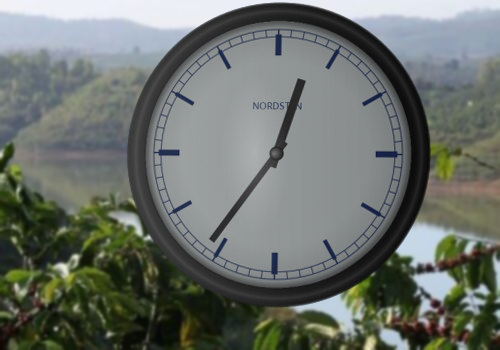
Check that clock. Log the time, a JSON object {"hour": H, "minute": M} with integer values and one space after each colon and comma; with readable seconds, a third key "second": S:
{"hour": 12, "minute": 36}
